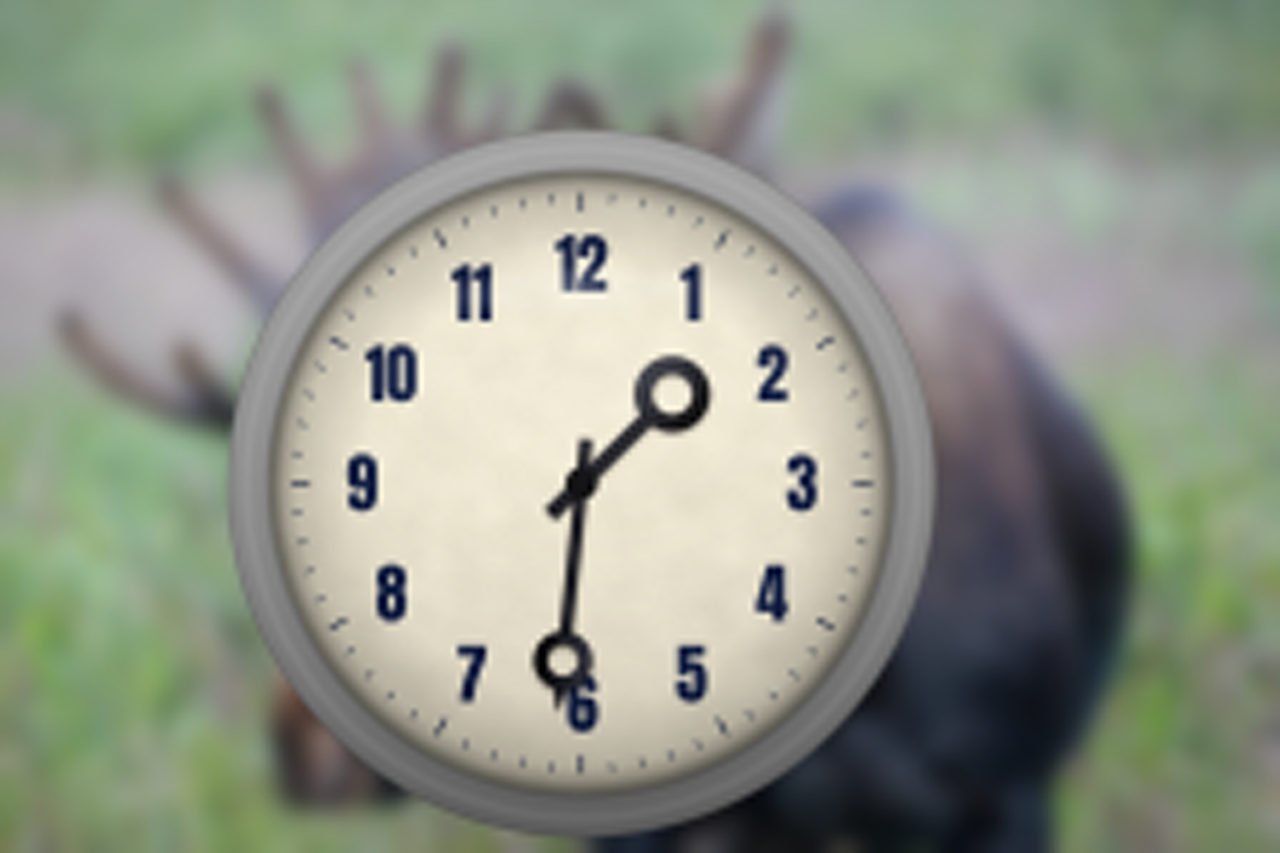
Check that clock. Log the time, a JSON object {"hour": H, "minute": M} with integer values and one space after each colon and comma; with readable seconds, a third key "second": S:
{"hour": 1, "minute": 31}
